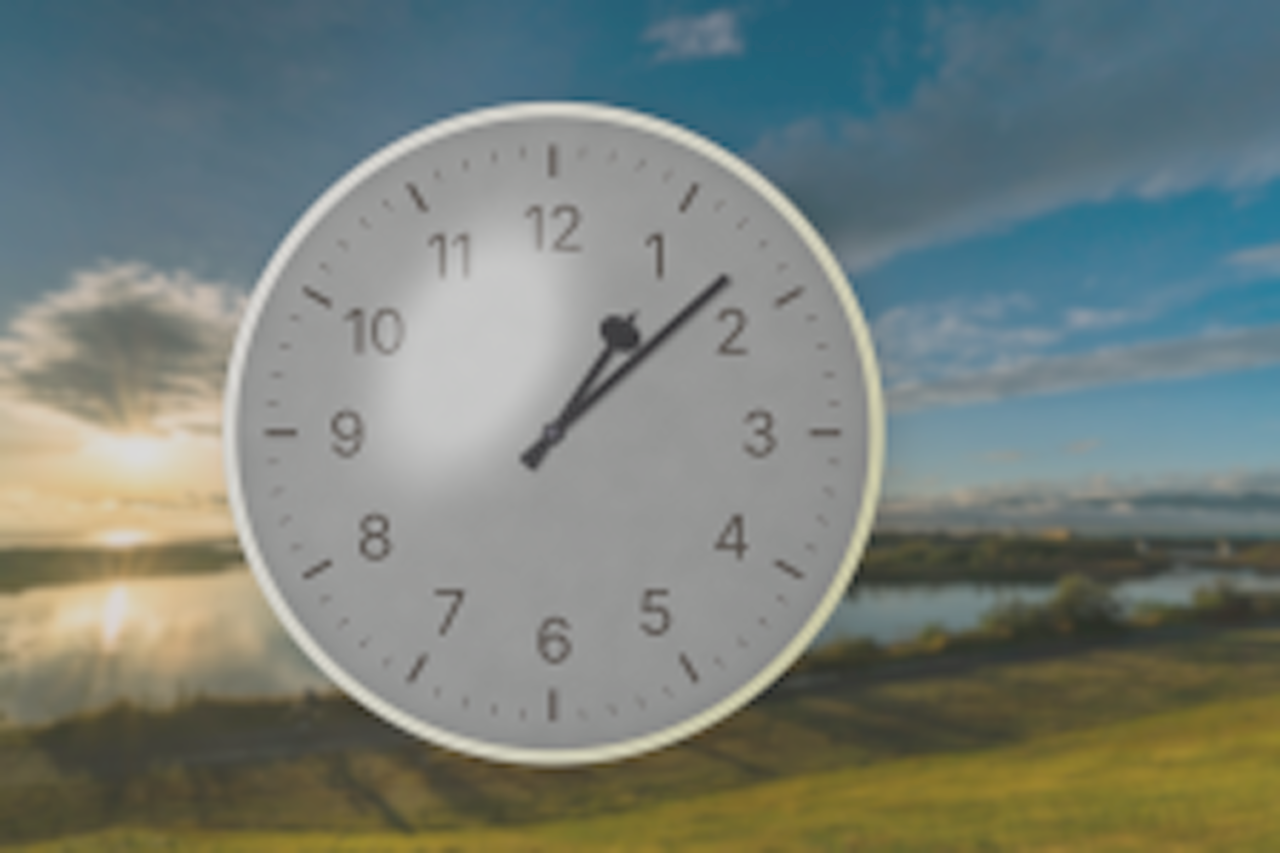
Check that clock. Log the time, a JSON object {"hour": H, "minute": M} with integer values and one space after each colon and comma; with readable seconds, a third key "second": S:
{"hour": 1, "minute": 8}
